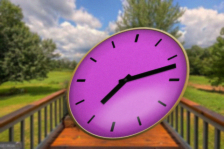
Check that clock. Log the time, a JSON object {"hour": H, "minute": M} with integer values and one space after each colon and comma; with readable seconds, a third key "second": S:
{"hour": 7, "minute": 12}
